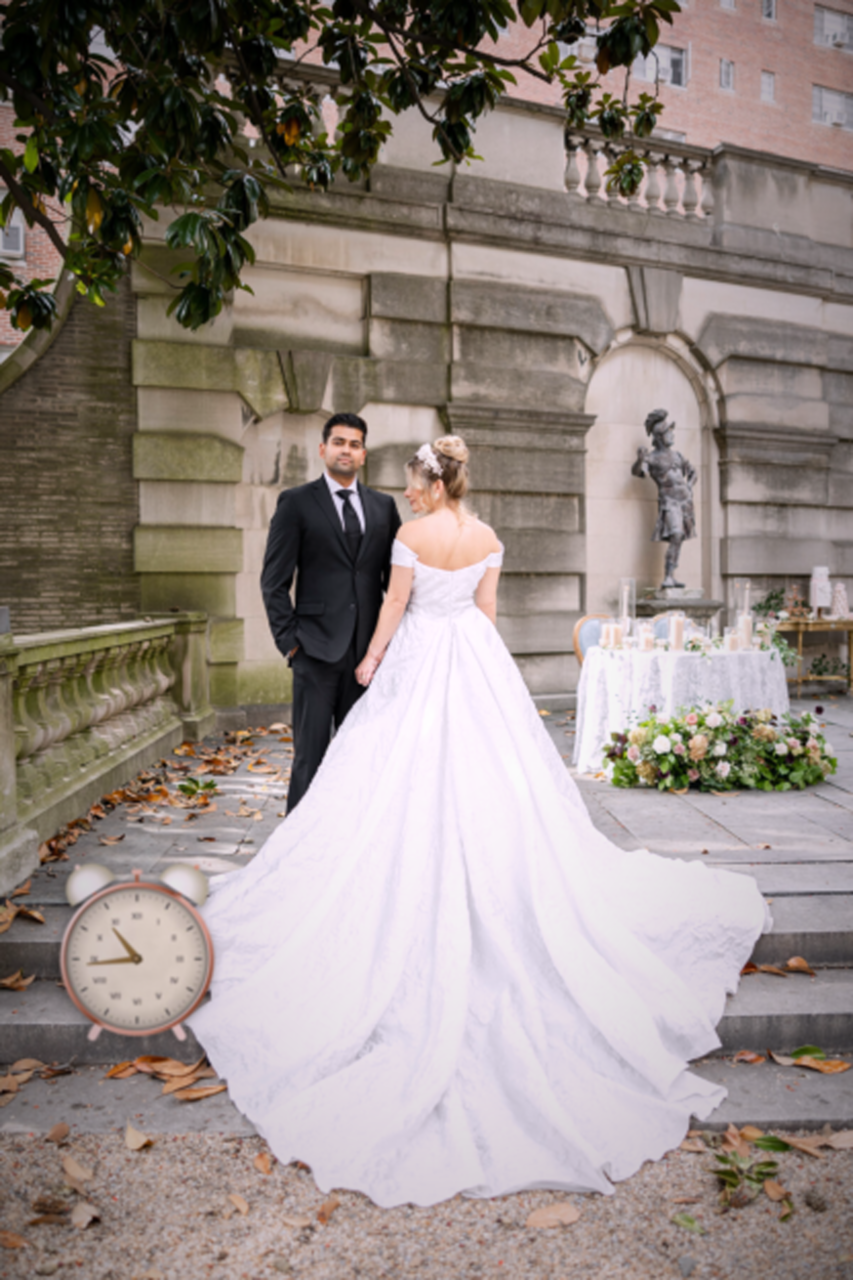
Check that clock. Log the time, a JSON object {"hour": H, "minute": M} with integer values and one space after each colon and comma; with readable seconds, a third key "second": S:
{"hour": 10, "minute": 44}
